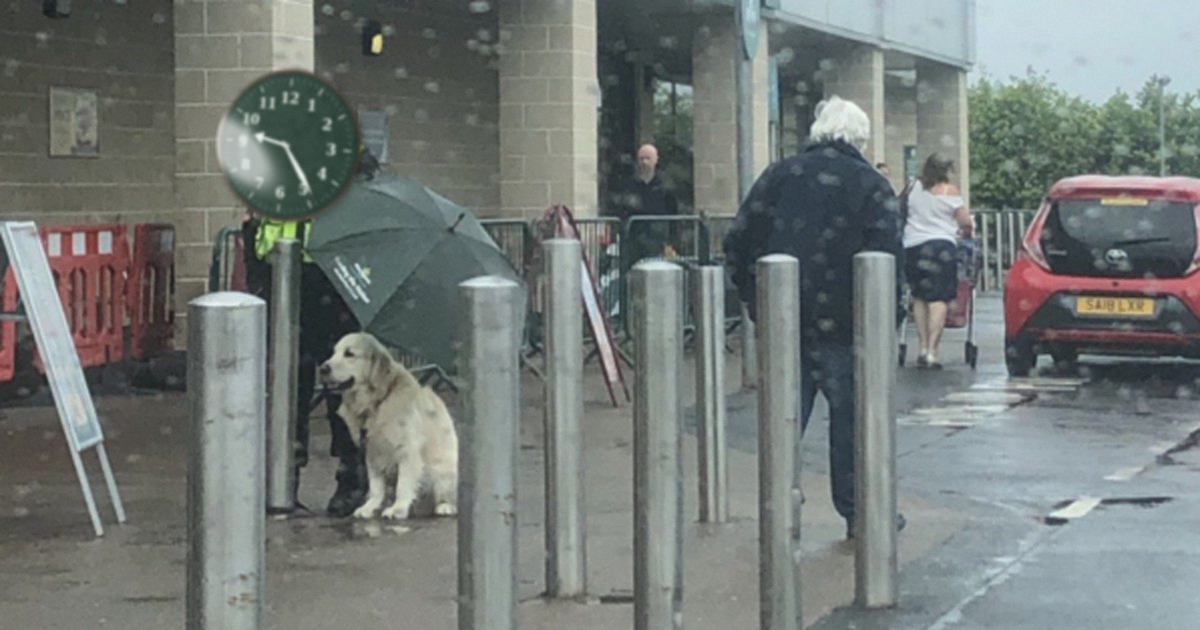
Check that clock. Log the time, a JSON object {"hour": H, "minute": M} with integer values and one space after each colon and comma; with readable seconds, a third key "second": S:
{"hour": 9, "minute": 24}
